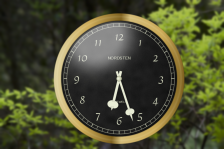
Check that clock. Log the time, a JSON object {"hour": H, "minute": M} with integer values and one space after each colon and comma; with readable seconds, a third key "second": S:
{"hour": 6, "minute": 27}
